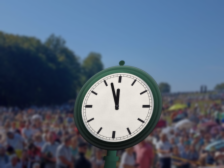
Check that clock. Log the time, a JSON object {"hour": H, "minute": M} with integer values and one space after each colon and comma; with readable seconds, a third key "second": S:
{"hour": 11, "minute": 57}
